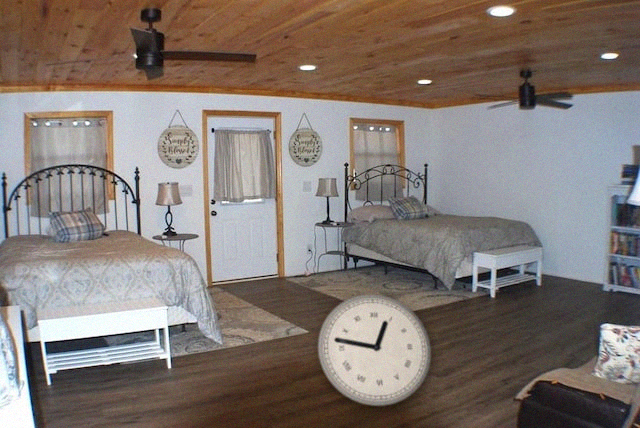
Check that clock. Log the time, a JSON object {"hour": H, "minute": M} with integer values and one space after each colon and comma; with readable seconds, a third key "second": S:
{"hour": 12, "minute": 47}
